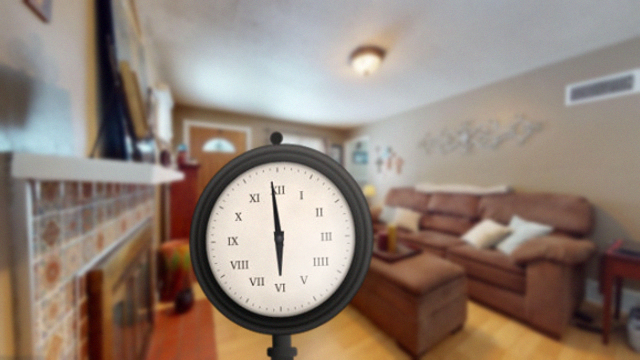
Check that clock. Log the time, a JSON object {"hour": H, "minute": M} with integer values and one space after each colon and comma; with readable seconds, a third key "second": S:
{"hour": 5, "minute": 59}
